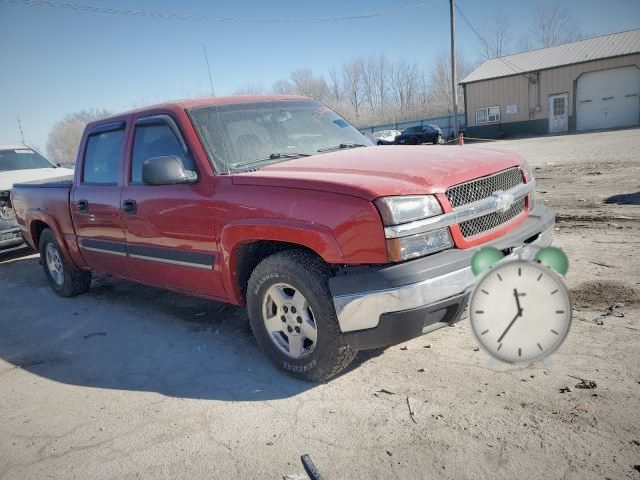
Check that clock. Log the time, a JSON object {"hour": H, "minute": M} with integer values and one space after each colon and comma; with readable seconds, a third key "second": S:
{"hour": 11, "minute": 36}
